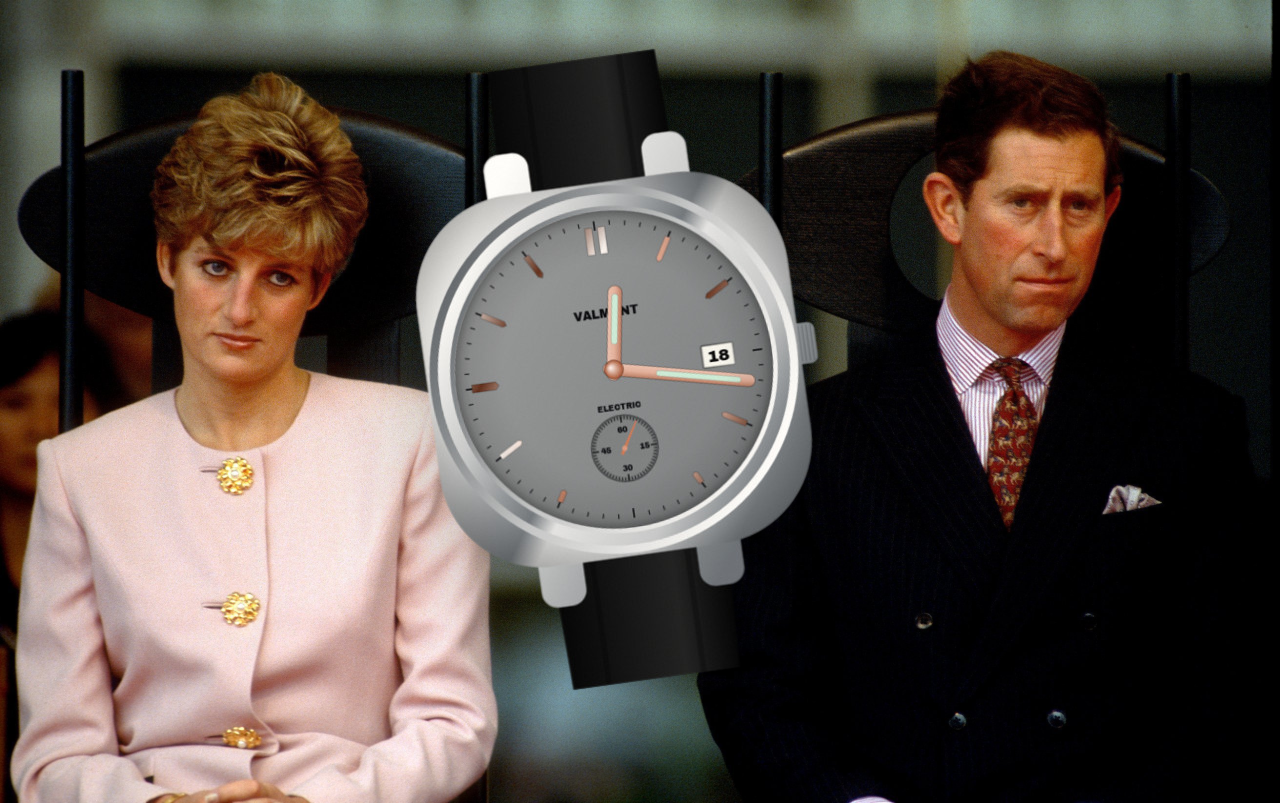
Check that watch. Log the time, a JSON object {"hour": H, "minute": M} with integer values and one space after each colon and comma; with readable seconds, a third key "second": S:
{"hour": 12, "minute": 17, "second": 5}
